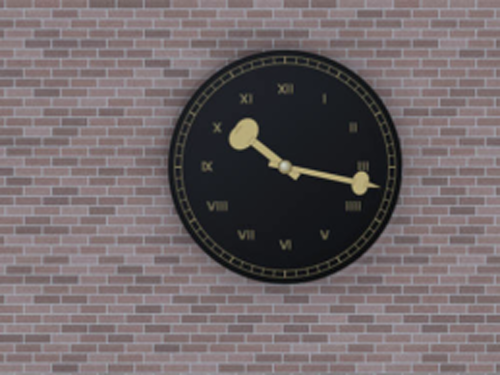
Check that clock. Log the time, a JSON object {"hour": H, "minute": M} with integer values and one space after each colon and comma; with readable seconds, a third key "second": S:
{"hour": 10, "minute": 17}
